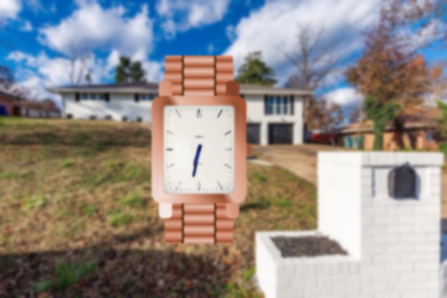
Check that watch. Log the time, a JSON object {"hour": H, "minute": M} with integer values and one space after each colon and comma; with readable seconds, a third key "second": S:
{"hour": 6, "minute": 32}
